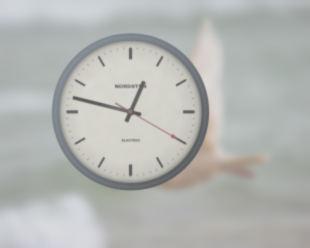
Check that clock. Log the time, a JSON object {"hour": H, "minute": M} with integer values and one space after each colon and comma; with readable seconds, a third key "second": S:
{"hour": 12, "minute": 47, "second": 20}
